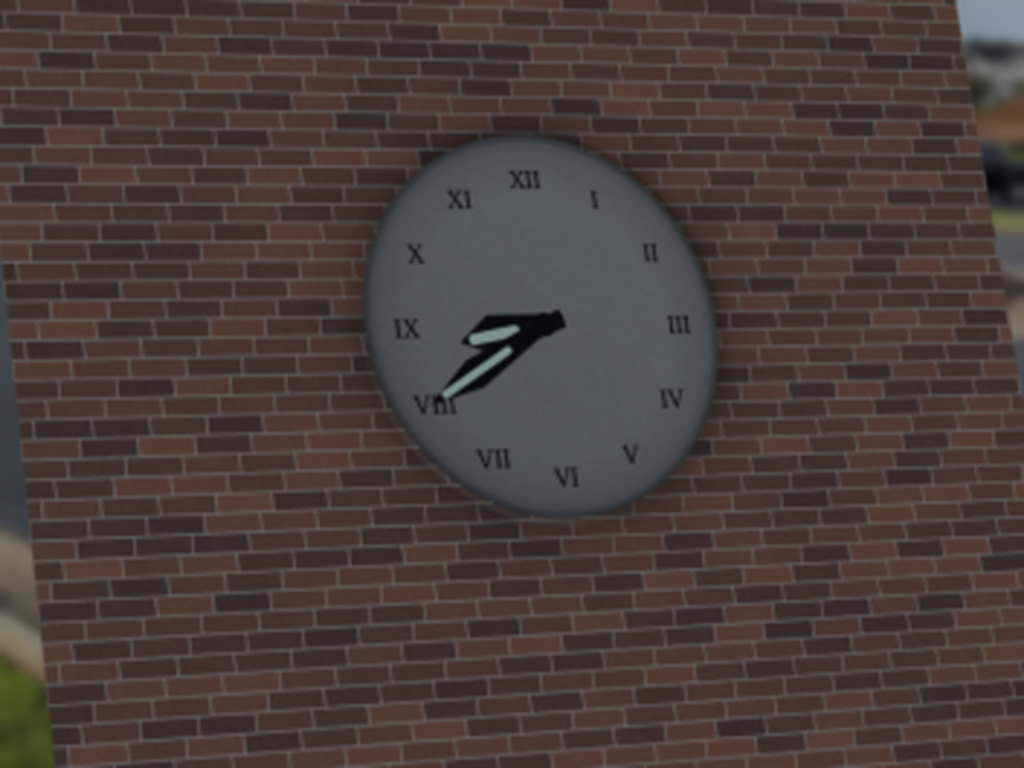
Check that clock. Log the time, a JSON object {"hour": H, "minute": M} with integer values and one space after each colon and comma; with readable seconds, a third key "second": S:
{"hour": 8, "minute": 40}
